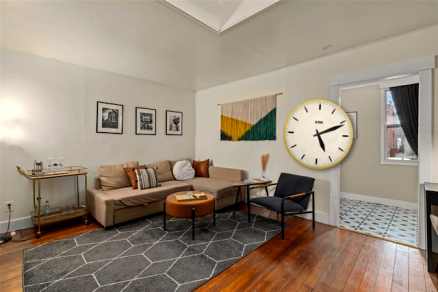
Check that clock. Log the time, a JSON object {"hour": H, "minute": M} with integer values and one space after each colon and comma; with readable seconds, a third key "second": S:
{"hour": 5, "minute": 11}
